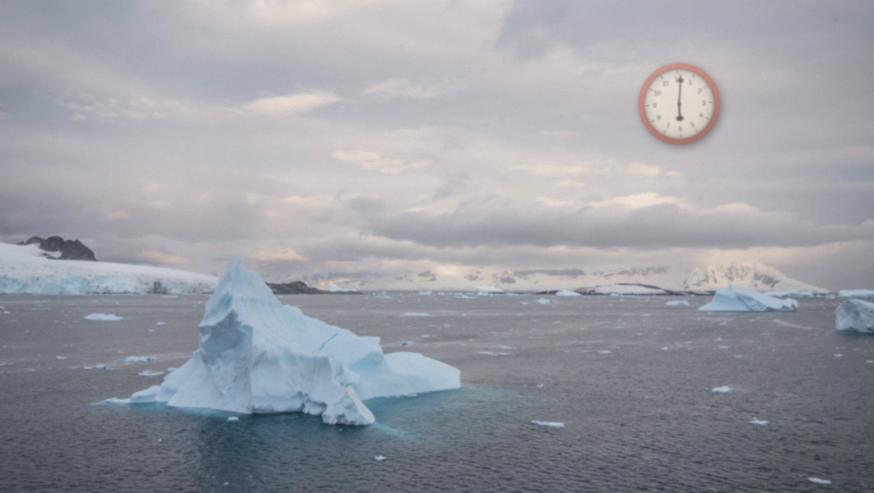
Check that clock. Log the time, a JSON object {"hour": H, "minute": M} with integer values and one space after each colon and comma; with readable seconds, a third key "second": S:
{"hour": 6, "minute": 1}
